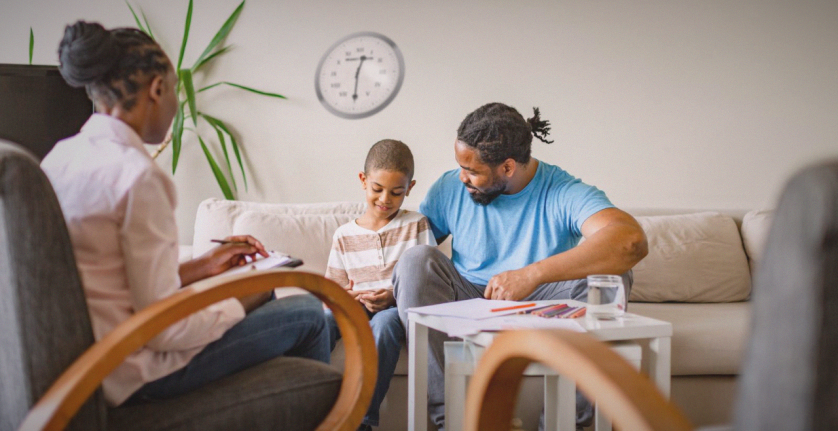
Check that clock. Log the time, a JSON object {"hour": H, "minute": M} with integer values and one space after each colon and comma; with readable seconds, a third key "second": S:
{"hour": 12, "minute": 30}
